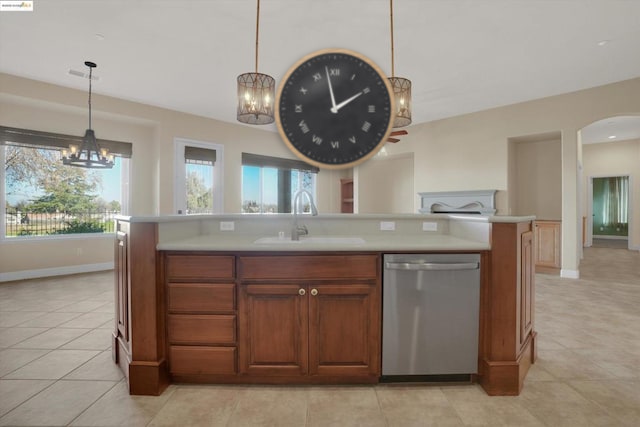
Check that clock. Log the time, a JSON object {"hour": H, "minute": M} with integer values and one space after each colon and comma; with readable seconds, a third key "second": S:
{"hour": 1, "minute": 58}
